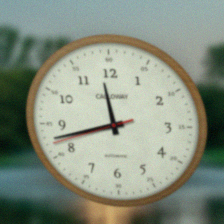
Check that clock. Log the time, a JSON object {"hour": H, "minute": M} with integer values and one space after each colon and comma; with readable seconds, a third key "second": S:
{"hour": 11, "minute": 42, "second": 42}
